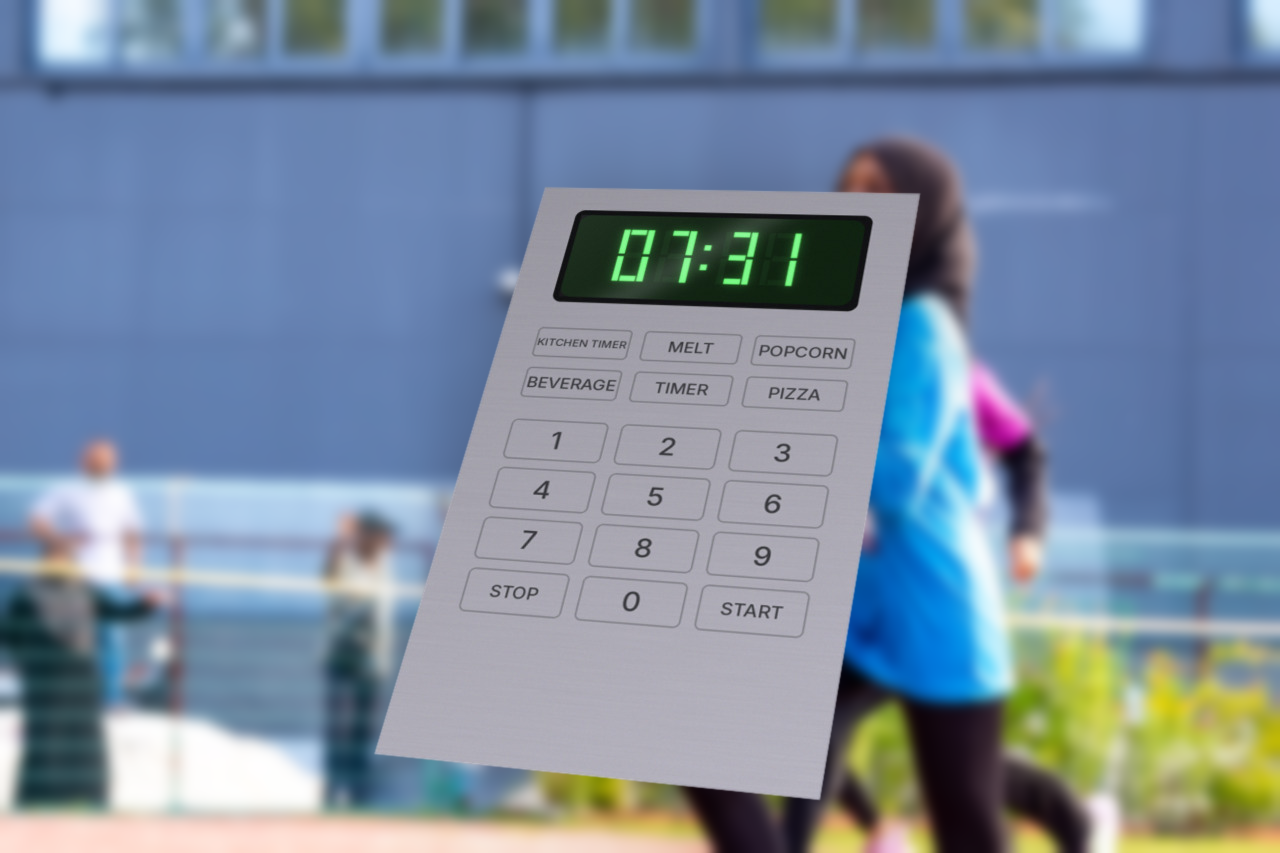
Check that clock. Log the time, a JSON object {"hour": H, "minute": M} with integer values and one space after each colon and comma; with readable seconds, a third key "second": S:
{"hour": 7, "minute": 31}
